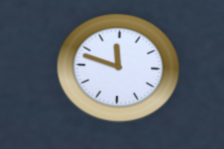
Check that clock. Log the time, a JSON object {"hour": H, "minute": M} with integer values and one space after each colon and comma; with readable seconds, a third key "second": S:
{"hour": 11, "minute": 48}
